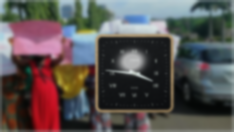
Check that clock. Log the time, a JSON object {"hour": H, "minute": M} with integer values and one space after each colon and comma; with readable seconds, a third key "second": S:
{"hour": 3, "minute": 46}
